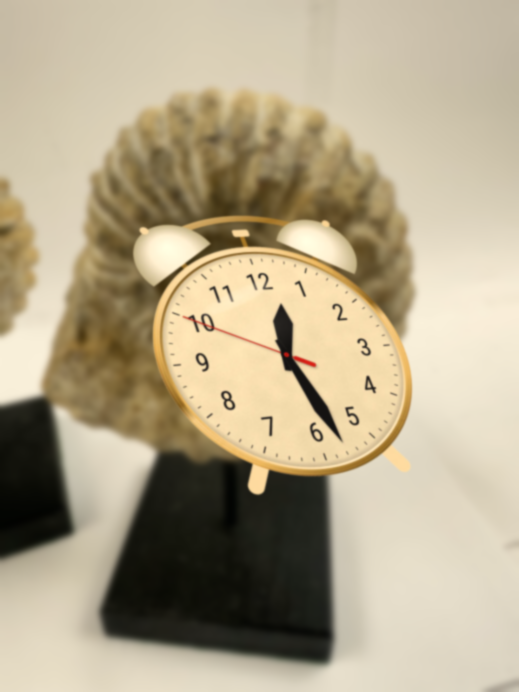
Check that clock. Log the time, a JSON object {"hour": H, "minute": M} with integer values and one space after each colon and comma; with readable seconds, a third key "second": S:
{"hour": 12, "minute": 27, "second": 50}
